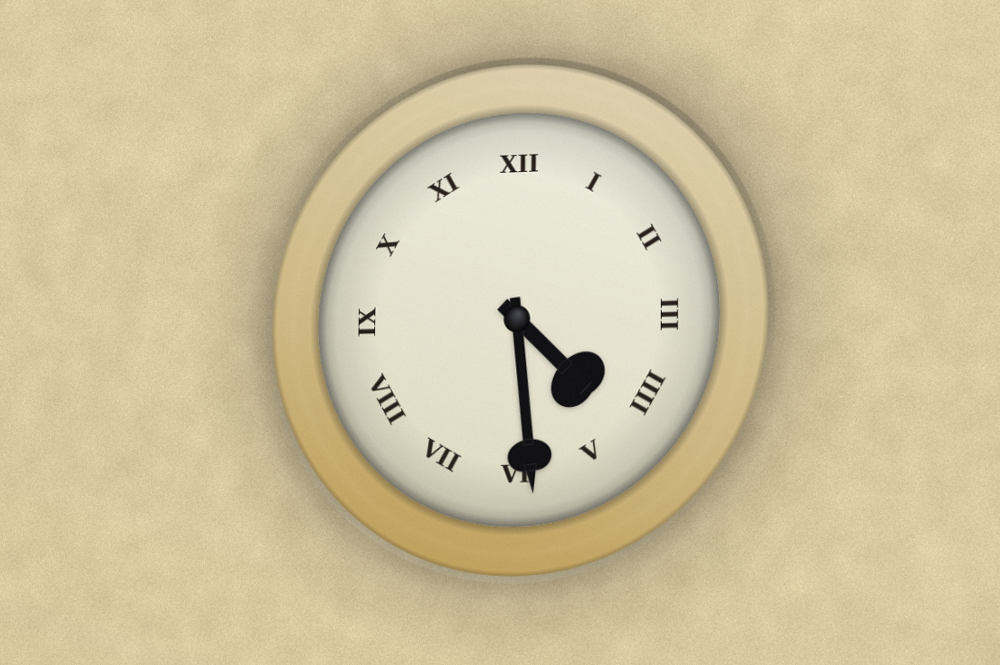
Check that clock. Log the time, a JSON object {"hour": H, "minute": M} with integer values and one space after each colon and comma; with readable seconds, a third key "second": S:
{"hour": 4, "minute": 29}
